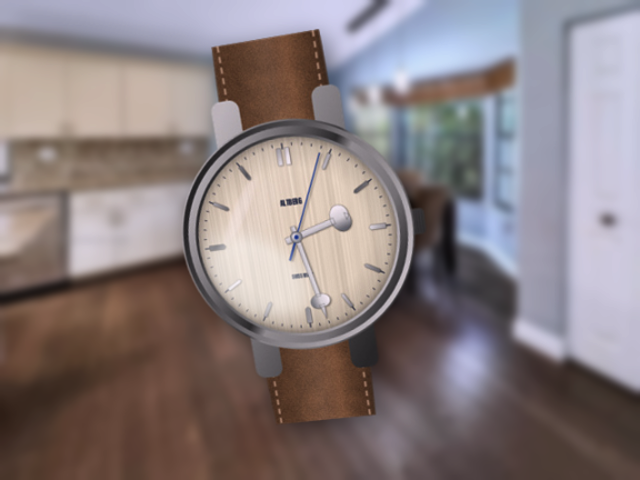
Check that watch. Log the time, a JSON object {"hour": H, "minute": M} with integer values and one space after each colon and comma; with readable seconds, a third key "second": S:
{"hour": 2, "minute": 28, "second": 4}
